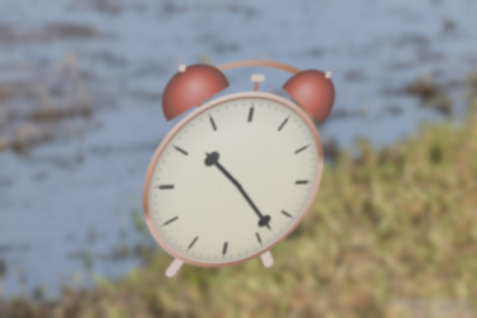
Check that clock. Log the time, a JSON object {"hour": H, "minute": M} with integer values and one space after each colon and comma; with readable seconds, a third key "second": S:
{"hour": 10, "minute": 23}
